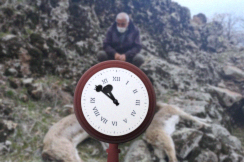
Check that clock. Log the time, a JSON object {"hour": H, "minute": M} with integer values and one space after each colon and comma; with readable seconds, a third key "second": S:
{"hour": 10, "minute": 51}
